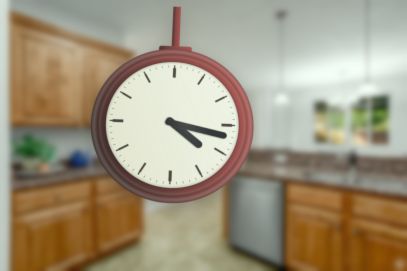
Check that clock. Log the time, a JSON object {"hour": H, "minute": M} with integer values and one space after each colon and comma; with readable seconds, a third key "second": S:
{"hour": 4, "minute": 17}
